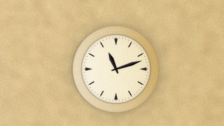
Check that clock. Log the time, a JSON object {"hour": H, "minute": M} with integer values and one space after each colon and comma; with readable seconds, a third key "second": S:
{"hour": 11, "minute": 12}
